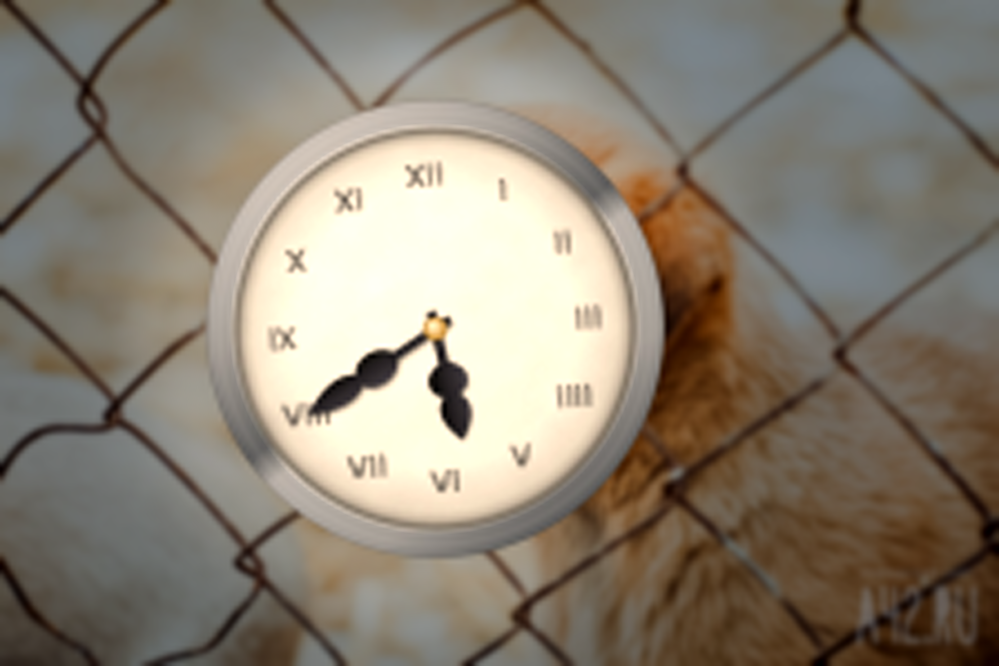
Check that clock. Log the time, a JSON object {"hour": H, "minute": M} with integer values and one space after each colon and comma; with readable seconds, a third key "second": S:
{"hour": 5, "minute": 40}
